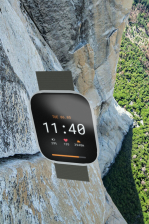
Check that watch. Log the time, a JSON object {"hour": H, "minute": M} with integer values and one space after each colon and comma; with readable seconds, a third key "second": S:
{"hour": 11, "minute": 40}
